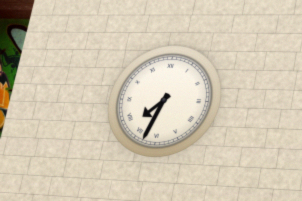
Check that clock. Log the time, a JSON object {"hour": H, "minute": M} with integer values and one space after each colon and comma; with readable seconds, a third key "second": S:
{"hour": 7, "minute": 33}
